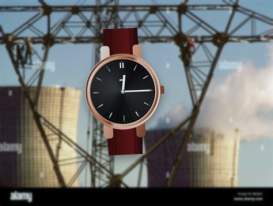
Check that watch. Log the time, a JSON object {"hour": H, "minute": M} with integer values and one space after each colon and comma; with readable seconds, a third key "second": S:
{"hour": 12, "minute": 15}
